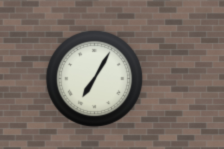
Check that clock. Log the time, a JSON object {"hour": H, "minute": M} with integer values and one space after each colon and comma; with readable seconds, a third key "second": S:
{"hour": 7, "minute": 5}
